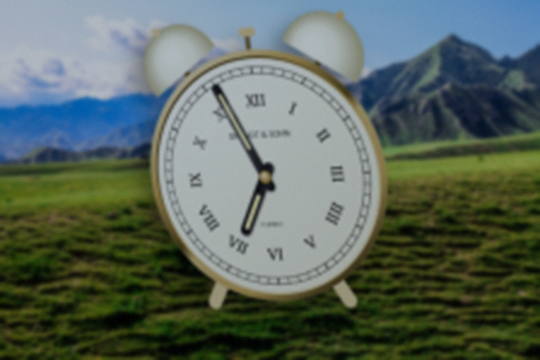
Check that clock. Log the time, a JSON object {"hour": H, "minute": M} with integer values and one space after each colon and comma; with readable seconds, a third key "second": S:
{"hour": 6, "minute": 56}
